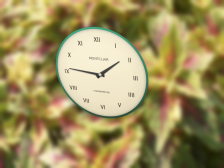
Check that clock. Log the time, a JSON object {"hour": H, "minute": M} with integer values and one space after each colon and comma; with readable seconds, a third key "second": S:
{"hour": 1, "minute": 46}
